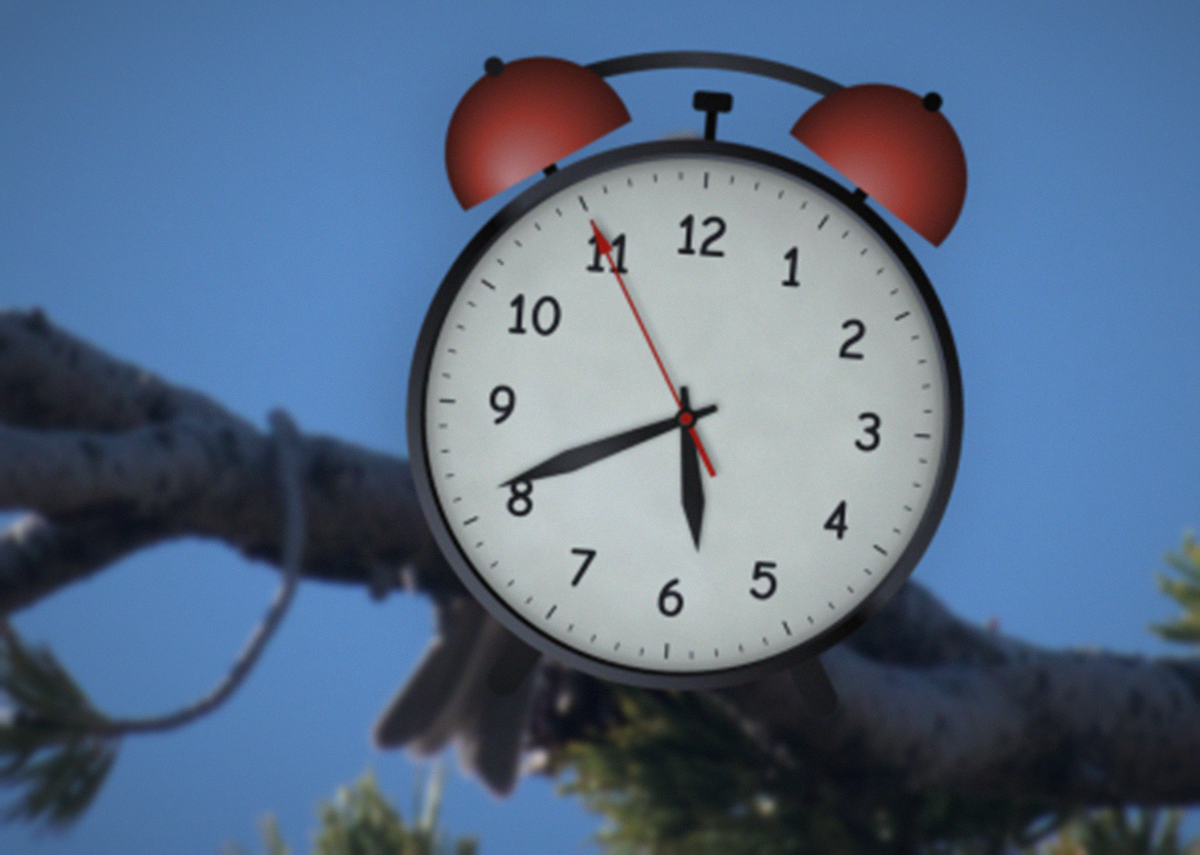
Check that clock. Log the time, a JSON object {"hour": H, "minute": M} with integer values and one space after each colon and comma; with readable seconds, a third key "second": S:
{"hour": 5, "minute": 40, "second": 55}
